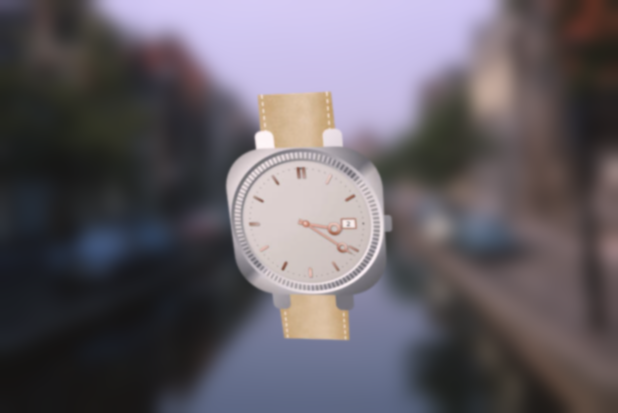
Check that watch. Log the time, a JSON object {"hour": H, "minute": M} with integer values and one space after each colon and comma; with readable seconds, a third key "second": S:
{"hour": 3, "minute": 21}
